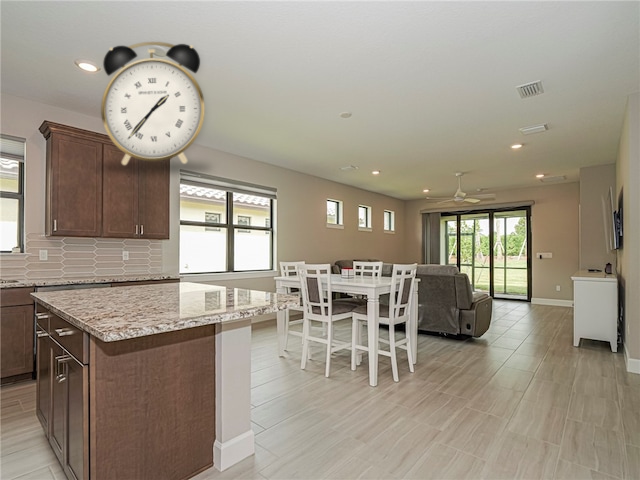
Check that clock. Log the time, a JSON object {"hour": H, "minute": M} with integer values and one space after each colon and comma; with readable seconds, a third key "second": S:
{"hour": 1, "minute": 37}
